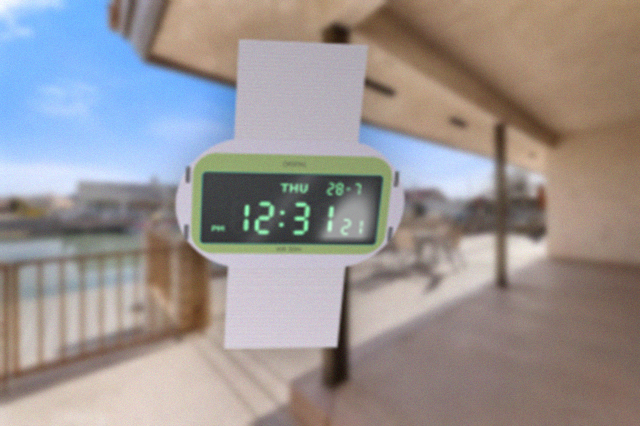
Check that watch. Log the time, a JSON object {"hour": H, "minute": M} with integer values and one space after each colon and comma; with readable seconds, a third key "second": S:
{"hour": 12, "minute": 31, "second": 21}
